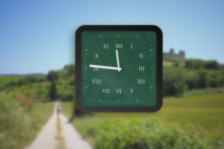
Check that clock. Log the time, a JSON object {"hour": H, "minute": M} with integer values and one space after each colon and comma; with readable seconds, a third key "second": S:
{"hour": 11, "minute": 46}
